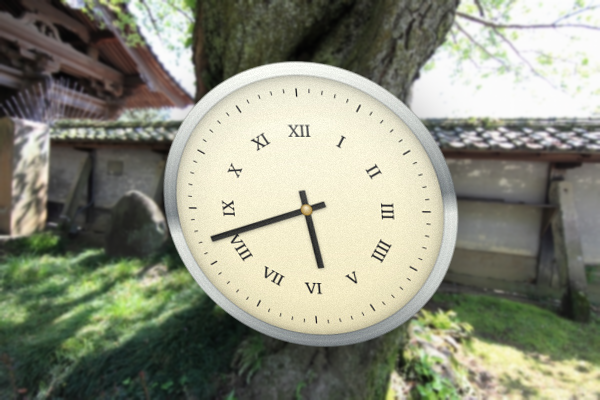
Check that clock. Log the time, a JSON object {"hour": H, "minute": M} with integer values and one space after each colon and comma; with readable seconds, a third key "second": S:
{"hour": 5, "minute": 42}
